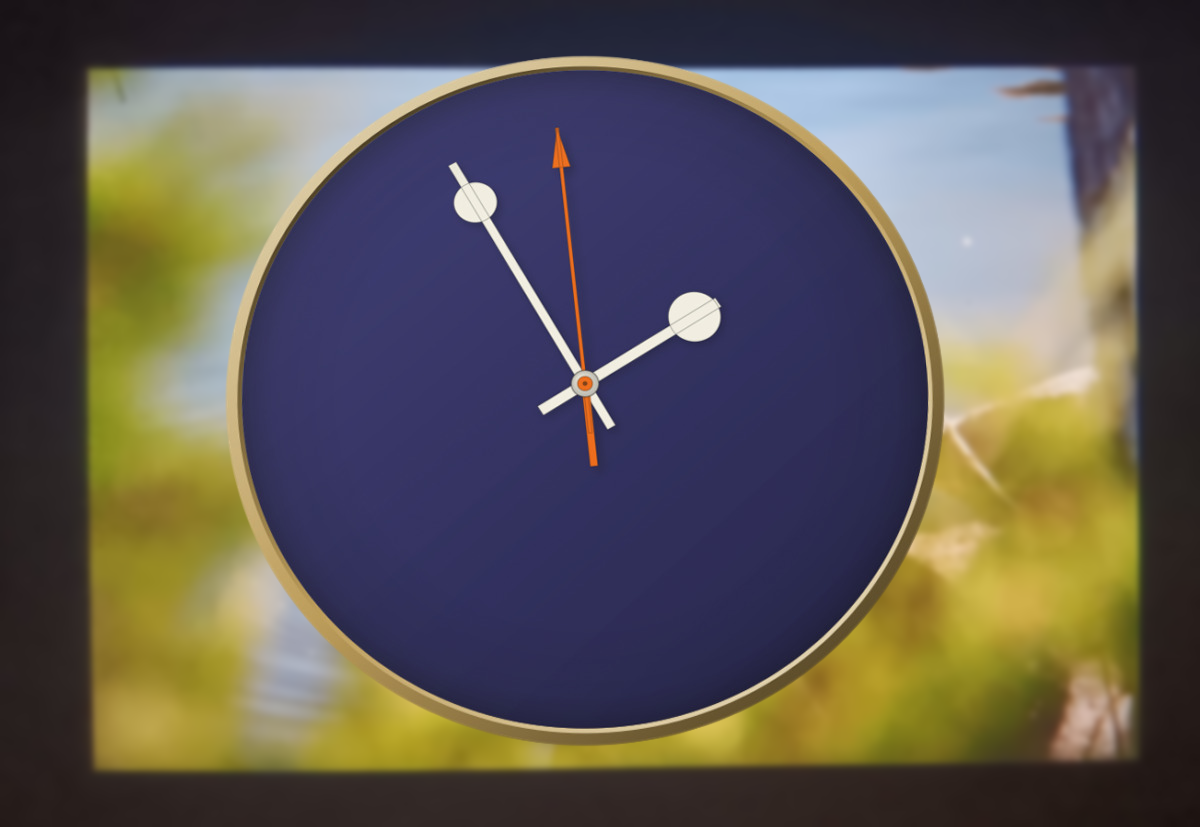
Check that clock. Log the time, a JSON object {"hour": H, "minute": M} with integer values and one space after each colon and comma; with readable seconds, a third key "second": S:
{"hour": 1, "minute": 54, "second": 59}
